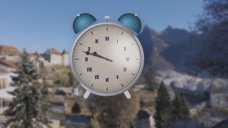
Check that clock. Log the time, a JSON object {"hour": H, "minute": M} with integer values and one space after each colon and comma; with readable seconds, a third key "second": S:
{"hour": 9, "minute": 48}
